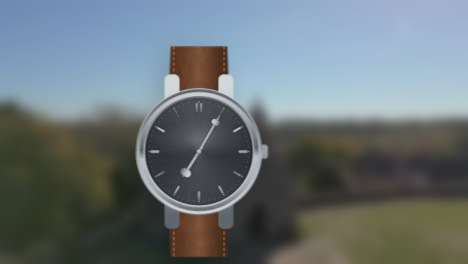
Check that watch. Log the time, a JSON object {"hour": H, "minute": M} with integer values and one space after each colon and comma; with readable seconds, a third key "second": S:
{"hour": 7, "minute": 5}
